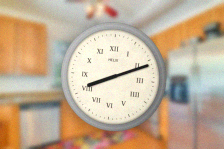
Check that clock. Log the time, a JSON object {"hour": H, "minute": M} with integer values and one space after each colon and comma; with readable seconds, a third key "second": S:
{"hour": 8, "minute": 11}
